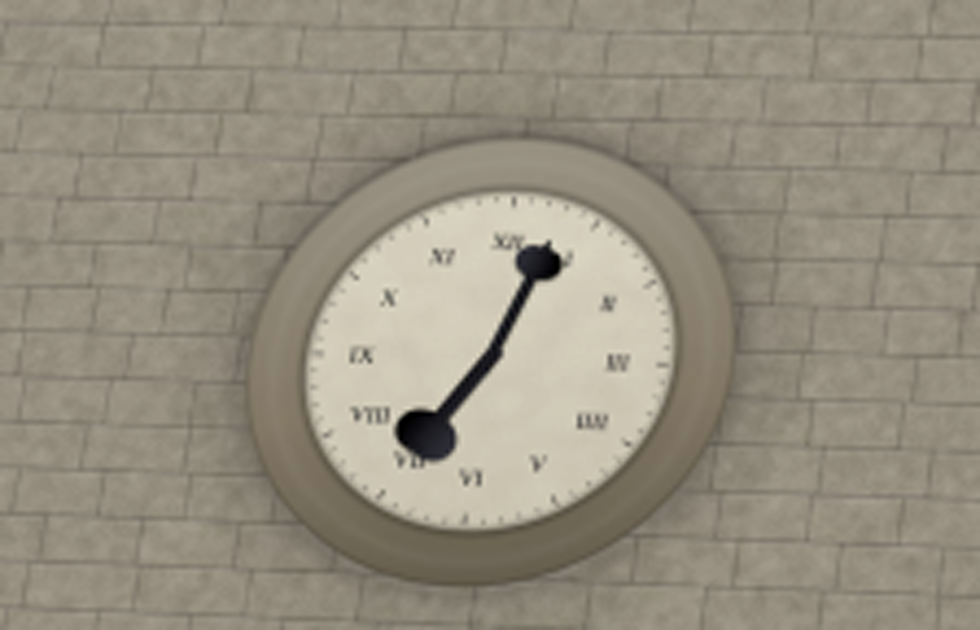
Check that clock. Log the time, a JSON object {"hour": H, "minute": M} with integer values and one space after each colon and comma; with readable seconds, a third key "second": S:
{"hour": 7, "minute": 3}
